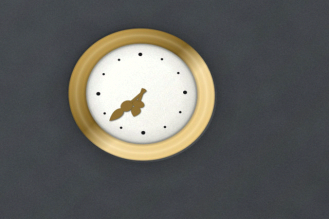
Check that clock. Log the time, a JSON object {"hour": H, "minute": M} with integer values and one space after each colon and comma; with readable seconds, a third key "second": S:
{"hour": 6, "minute": 38}
